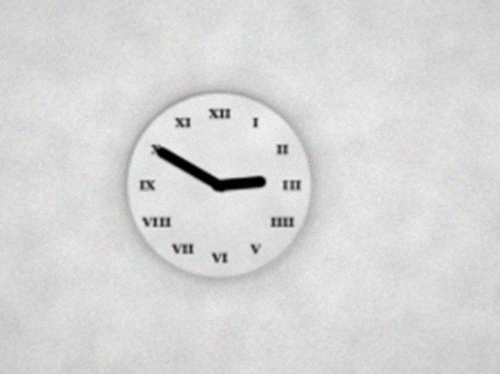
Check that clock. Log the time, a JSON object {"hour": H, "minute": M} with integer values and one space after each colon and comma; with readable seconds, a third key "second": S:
{"hour": 2, "minute": 50}
